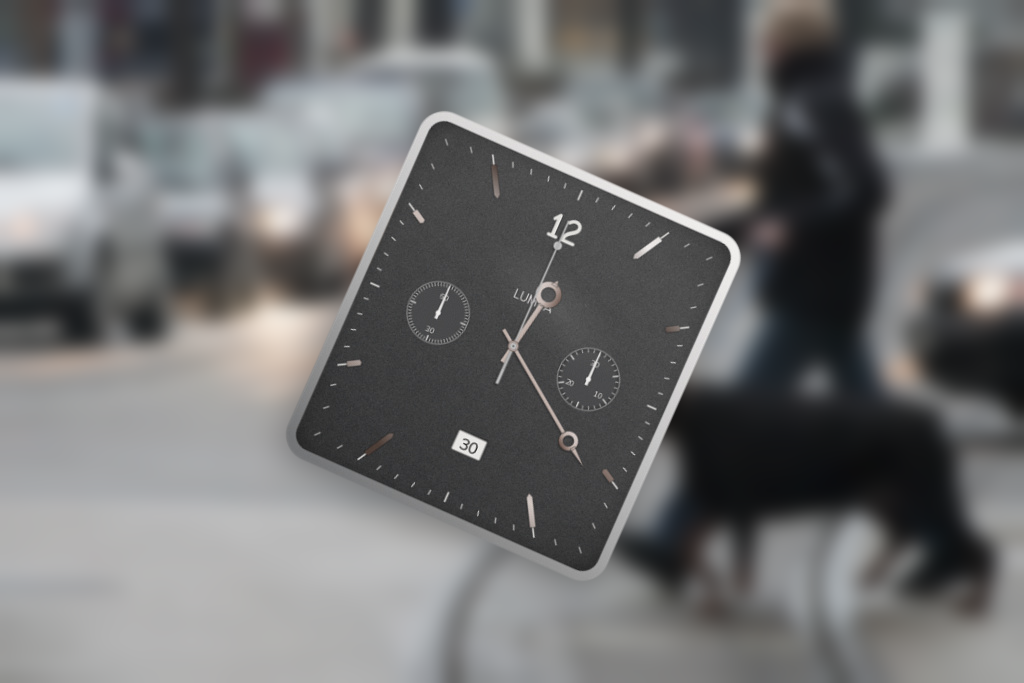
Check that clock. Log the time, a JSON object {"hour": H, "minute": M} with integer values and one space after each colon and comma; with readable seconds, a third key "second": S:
{"hour": 12, "minute": 21}
